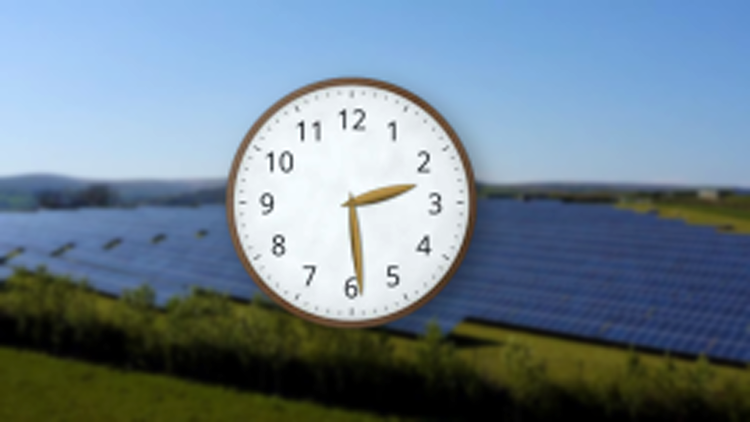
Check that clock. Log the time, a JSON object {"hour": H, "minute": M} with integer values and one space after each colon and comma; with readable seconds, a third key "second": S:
{"hour": 2, "minute": 29}
